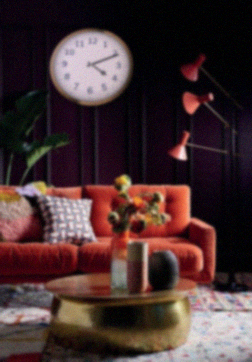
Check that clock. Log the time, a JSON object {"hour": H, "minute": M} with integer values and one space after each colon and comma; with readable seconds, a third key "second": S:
{"hour": 4, "minute": 11}
